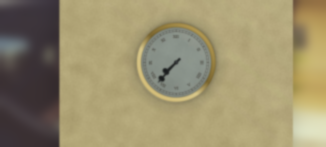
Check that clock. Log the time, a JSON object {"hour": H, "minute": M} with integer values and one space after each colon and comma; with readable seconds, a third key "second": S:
{"hour": 7, "minute": 37}
